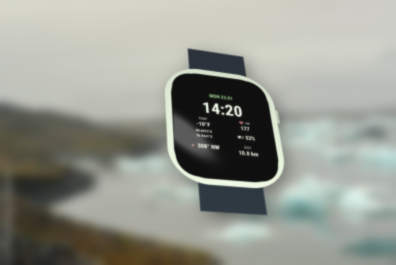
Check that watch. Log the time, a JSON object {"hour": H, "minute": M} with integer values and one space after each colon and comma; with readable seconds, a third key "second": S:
{"hour": 14, "minute": 20}
